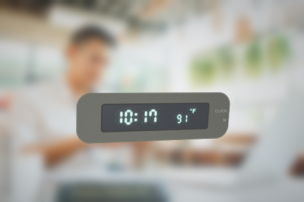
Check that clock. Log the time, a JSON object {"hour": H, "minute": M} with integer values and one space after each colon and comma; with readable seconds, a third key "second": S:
{"hour": 10, "minute": 17}
